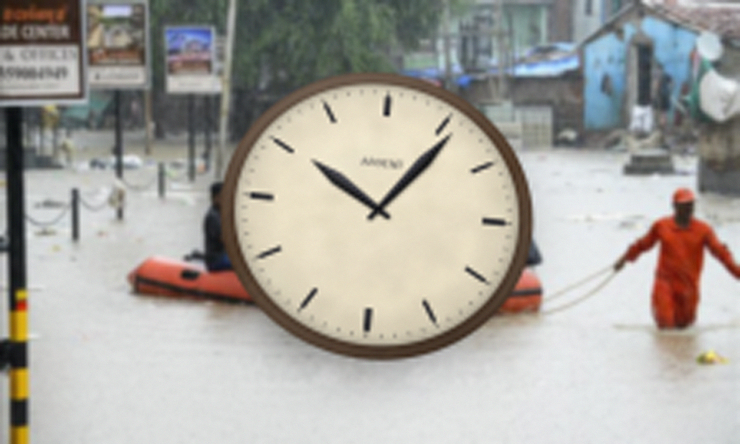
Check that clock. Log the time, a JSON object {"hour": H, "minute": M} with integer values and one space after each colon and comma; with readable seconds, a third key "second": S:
{"hour": 10, "minute": 6}
